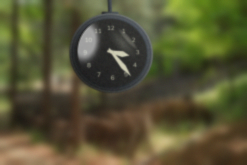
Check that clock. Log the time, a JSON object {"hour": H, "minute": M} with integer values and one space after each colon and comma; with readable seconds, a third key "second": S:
{"hour": 3, "minute": 24}
